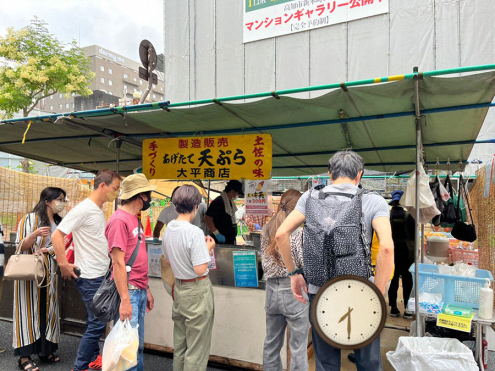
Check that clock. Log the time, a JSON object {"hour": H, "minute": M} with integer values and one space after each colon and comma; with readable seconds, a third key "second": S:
{"hour": 7, "minute": 30}
